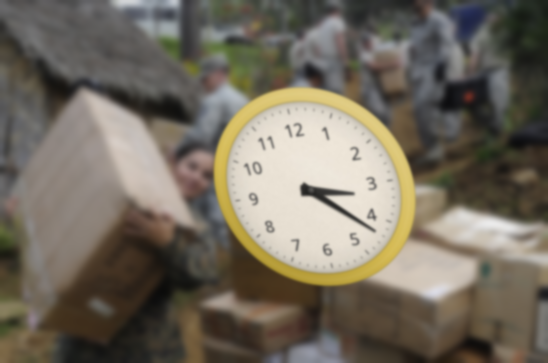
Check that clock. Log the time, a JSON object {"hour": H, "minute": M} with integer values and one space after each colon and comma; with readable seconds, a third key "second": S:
{"hour": 3, "minute": 22}
